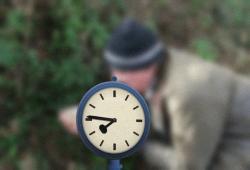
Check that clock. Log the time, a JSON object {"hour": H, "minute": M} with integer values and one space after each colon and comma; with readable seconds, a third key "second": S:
{"hour": 7, "minute": 46}
